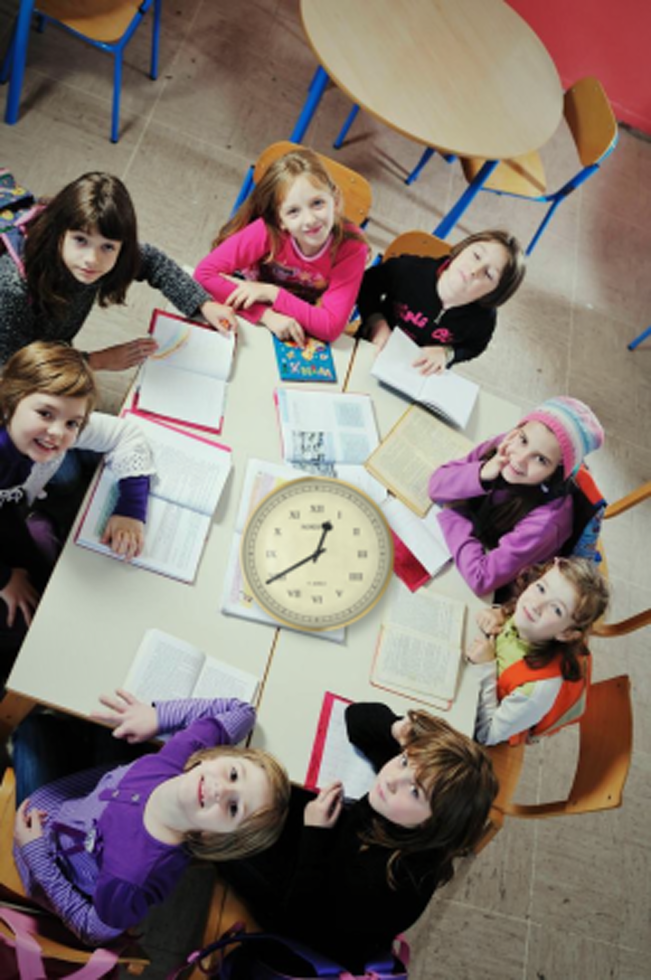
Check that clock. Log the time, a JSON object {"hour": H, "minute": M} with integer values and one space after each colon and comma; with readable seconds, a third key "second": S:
{"hour": 12, "minute": 40}
